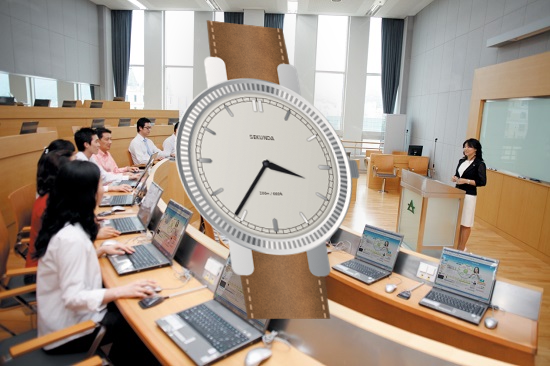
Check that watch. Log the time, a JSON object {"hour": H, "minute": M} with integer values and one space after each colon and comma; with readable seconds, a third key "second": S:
{"hour": 3, "minute": 36}
